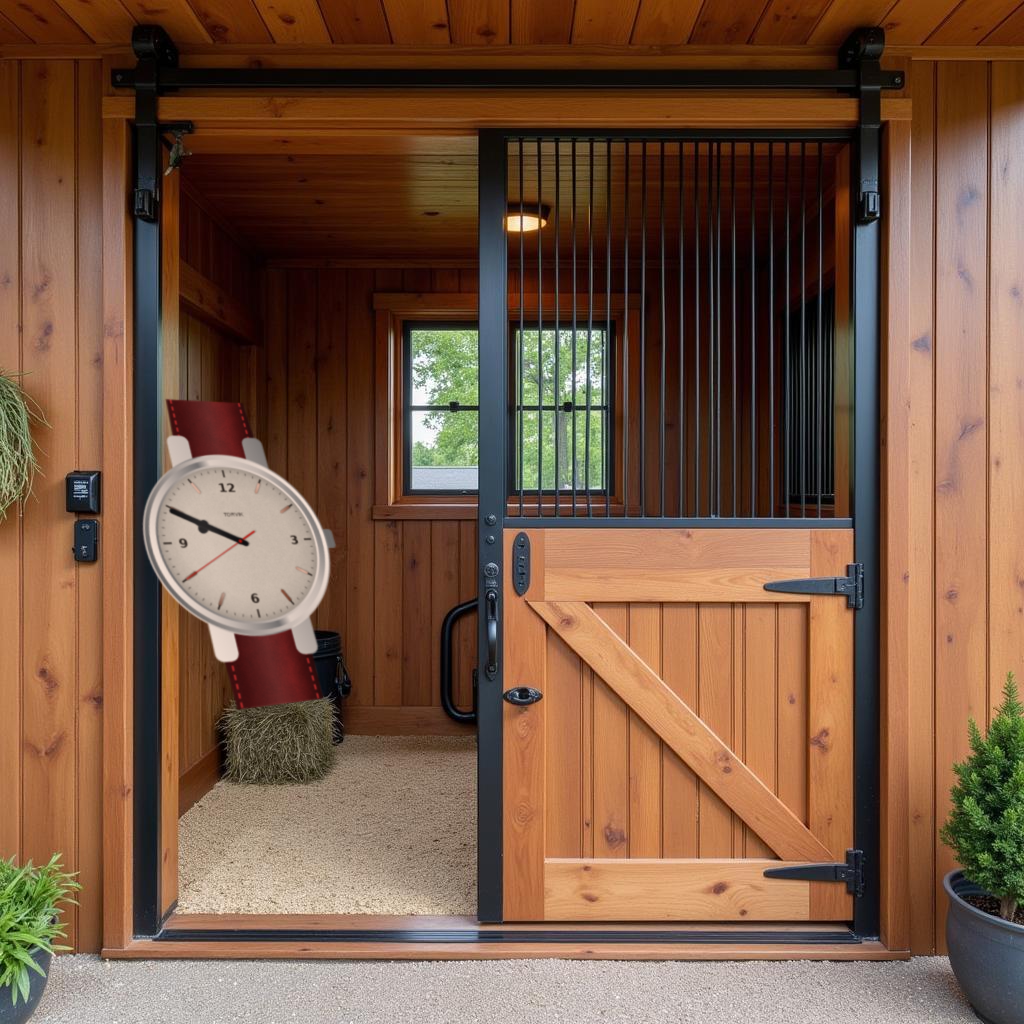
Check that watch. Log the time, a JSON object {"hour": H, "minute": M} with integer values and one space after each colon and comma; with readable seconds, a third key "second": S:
{"hour": 9, "minute": 49, "second": 40}
